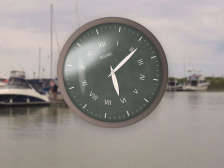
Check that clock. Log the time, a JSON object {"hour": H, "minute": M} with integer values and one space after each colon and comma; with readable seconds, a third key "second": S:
{"hour": 6, "minute": 11}
